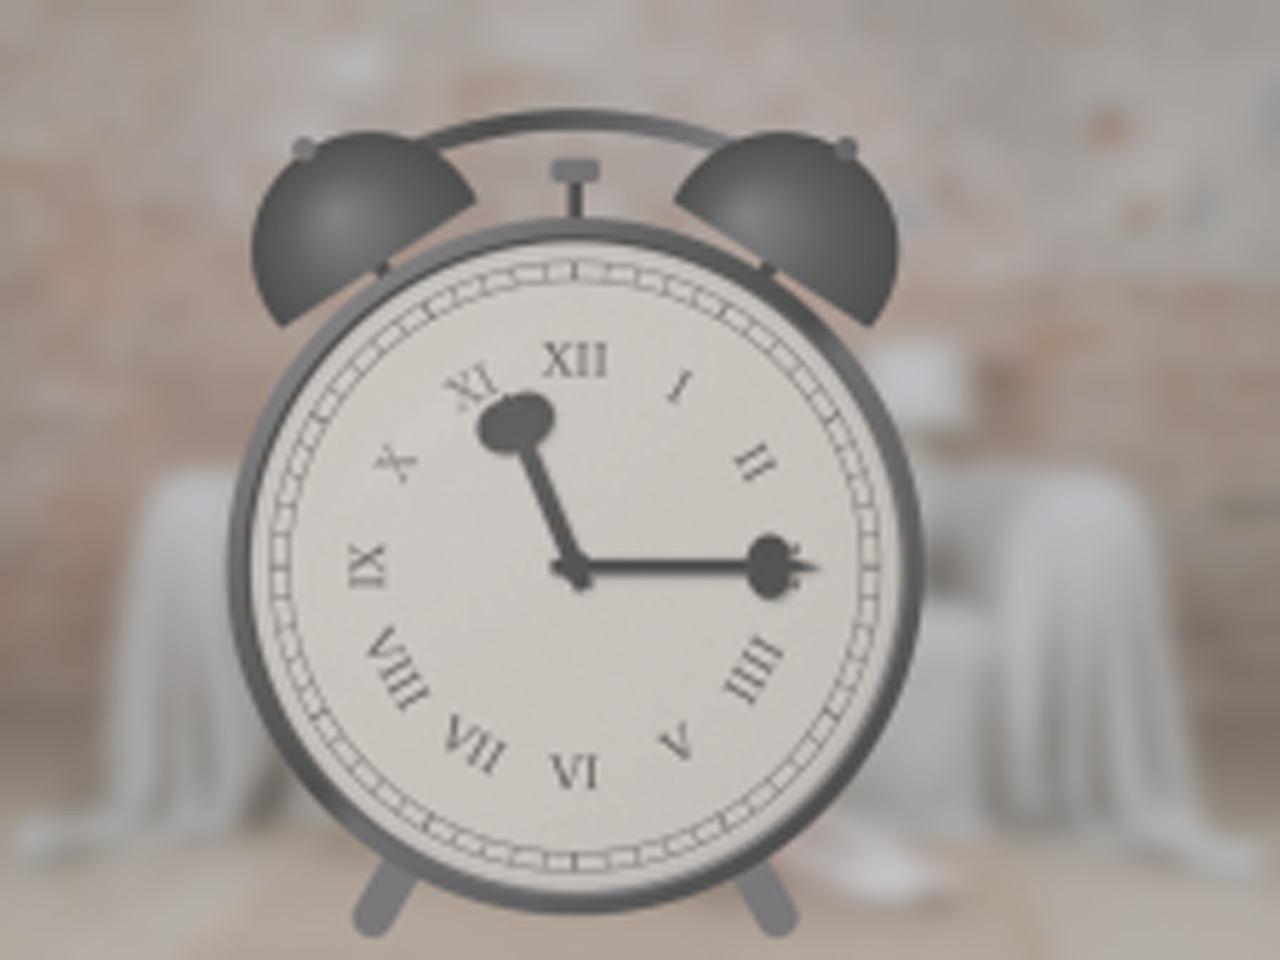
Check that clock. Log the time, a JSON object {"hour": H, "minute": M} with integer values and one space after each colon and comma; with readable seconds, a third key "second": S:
{"hour": 11, "minute": 15}
